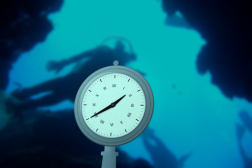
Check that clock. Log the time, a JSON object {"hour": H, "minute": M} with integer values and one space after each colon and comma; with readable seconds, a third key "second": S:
{"hour": 1, "minute": 40}
